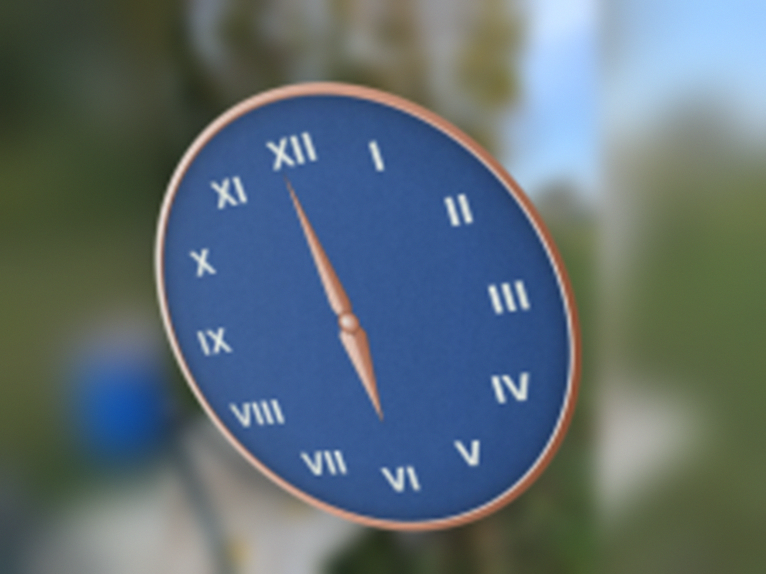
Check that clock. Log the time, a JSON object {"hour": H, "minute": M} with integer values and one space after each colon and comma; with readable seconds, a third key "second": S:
{"hour": 5, "minute": 59}
